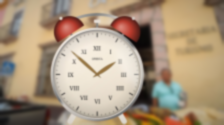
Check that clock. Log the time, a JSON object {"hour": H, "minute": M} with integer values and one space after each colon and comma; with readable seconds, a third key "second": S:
{"hour": 1, "minute": 52}
